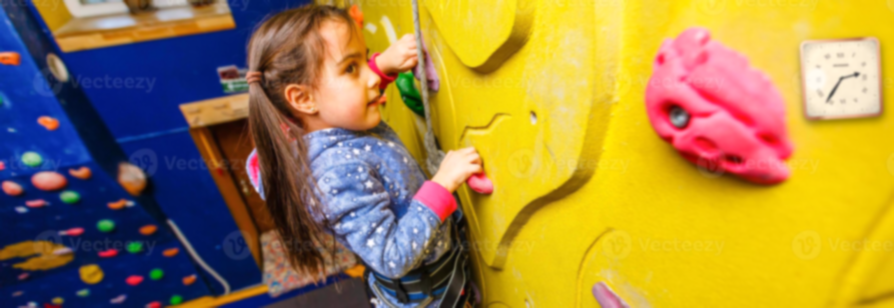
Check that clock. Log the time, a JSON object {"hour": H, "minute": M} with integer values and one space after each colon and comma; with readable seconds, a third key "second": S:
{"hour": 2, "minute": 36}
